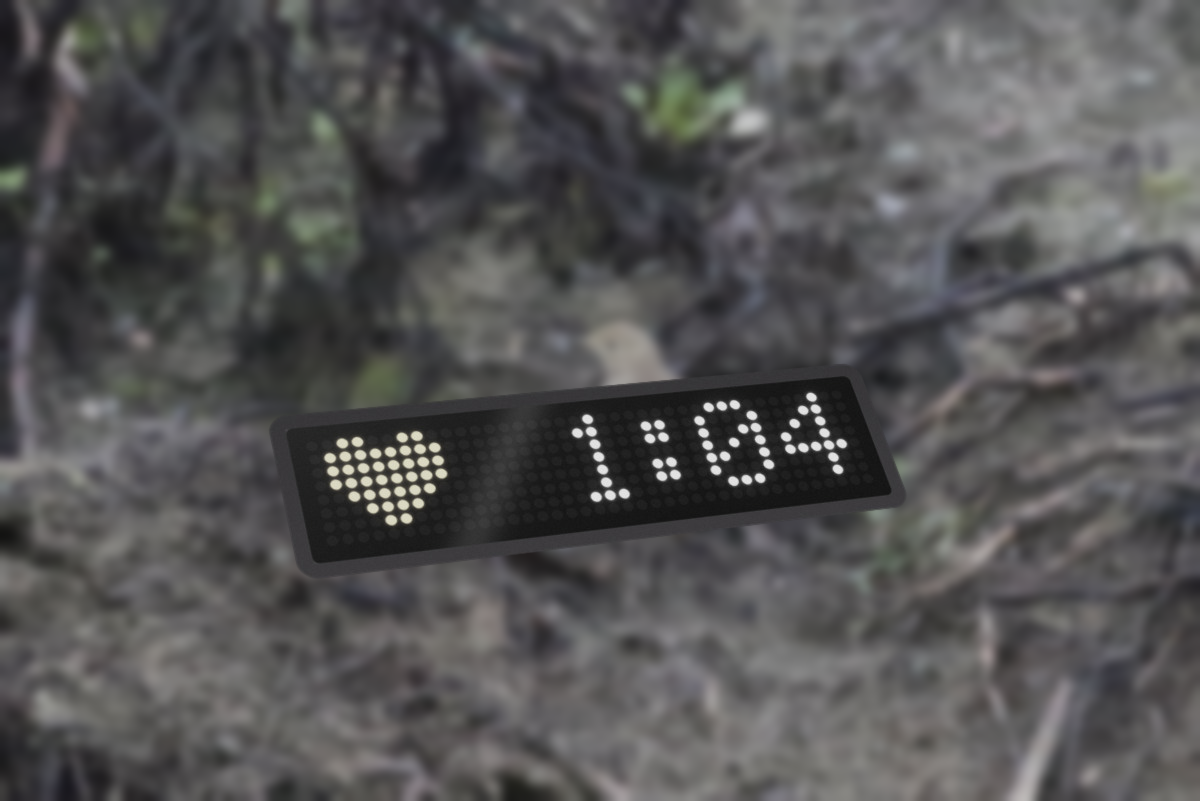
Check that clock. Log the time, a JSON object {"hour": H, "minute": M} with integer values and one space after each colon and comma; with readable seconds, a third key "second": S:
{"hour": 1, "minute": 4}
